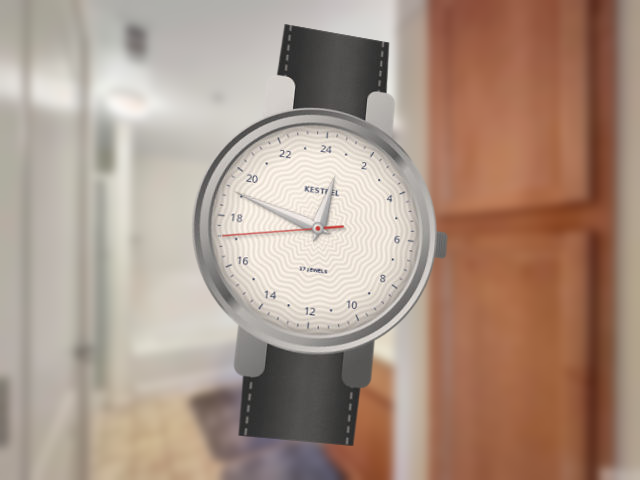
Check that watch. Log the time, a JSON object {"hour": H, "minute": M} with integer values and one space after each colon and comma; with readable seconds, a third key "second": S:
{"hour": 0, "minute": 47, "second": 43}
